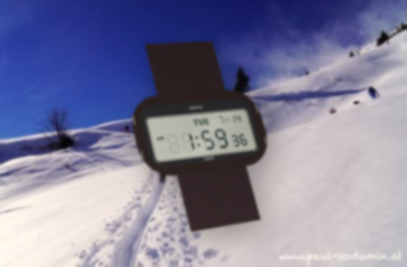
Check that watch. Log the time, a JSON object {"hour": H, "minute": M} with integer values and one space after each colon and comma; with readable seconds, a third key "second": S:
{"hour": 1, "minute": 59, "second": 36}
